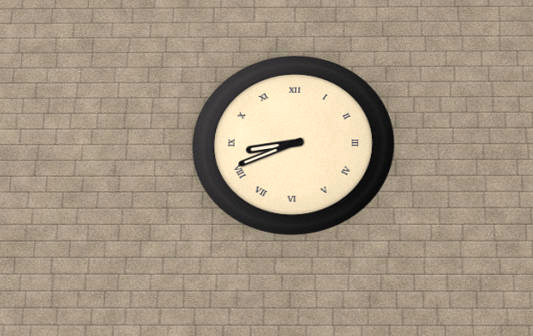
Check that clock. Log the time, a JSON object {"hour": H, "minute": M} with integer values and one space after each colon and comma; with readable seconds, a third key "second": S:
{"hour": 8, "minute": 41}
